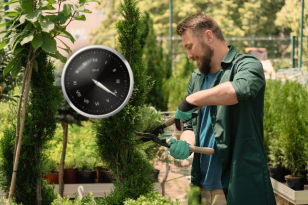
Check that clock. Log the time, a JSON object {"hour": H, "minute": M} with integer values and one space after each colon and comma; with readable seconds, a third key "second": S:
{"hour": 4, "minute": 21}
